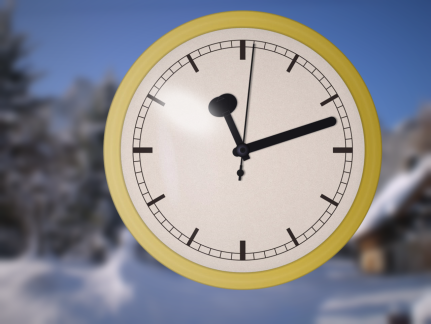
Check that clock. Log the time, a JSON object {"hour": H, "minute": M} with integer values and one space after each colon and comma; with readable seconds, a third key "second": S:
{"hour": 11, "minute": 12, "second": 1}
